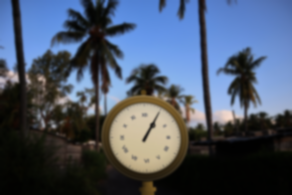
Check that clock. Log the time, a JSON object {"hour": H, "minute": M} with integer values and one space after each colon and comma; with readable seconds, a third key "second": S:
{"hour": 1, "minute": 5}
